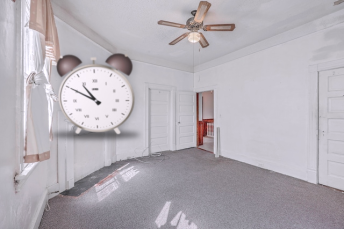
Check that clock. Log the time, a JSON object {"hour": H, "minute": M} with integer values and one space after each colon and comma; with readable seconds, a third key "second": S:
{"hour": 10, "minute": 50}
